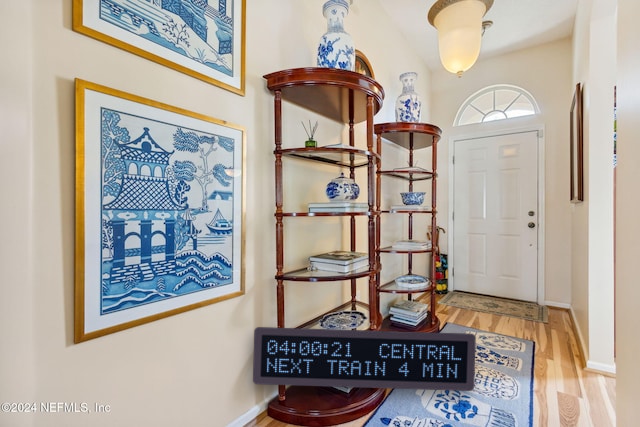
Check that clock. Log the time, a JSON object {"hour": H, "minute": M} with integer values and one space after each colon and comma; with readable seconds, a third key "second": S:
{"hour": 4, "minute": 0, "second": 21}
